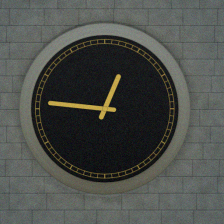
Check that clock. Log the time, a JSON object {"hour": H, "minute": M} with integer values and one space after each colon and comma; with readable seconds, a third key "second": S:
{"hour": 12, "minute": 46}
